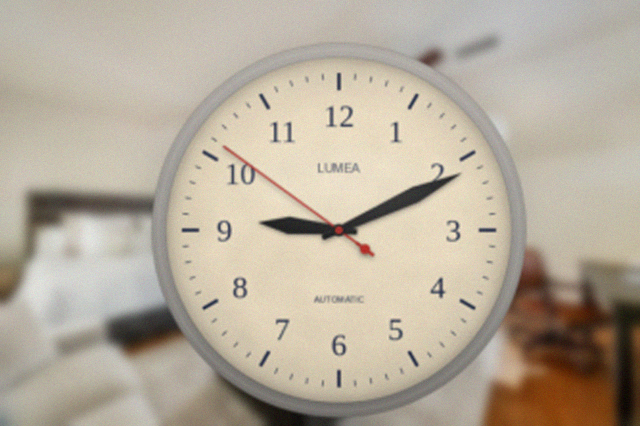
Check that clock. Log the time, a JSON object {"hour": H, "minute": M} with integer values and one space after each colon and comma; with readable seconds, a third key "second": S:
{"hour": 9, "minute": 10, "second": 51}
